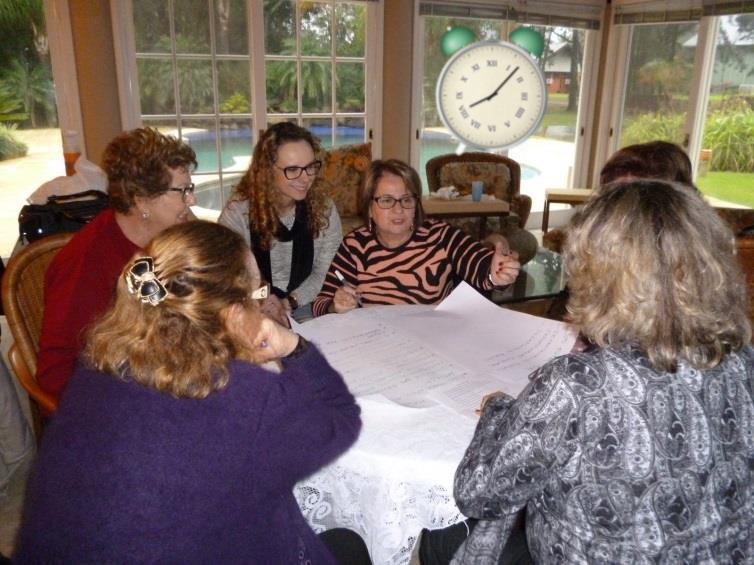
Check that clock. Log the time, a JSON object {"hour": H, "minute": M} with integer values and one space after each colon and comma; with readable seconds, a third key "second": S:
{"hour": 8, "minute": 7}
